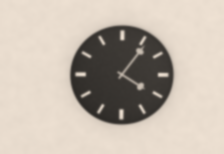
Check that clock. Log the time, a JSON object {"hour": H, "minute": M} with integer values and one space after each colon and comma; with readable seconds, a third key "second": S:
{"hour": 4, "minute": 6}
